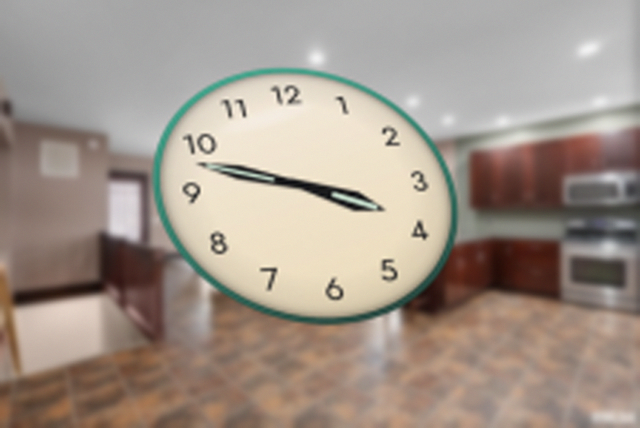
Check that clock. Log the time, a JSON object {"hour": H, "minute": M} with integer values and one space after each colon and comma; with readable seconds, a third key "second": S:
{"hour": 3, "minute": 48}
